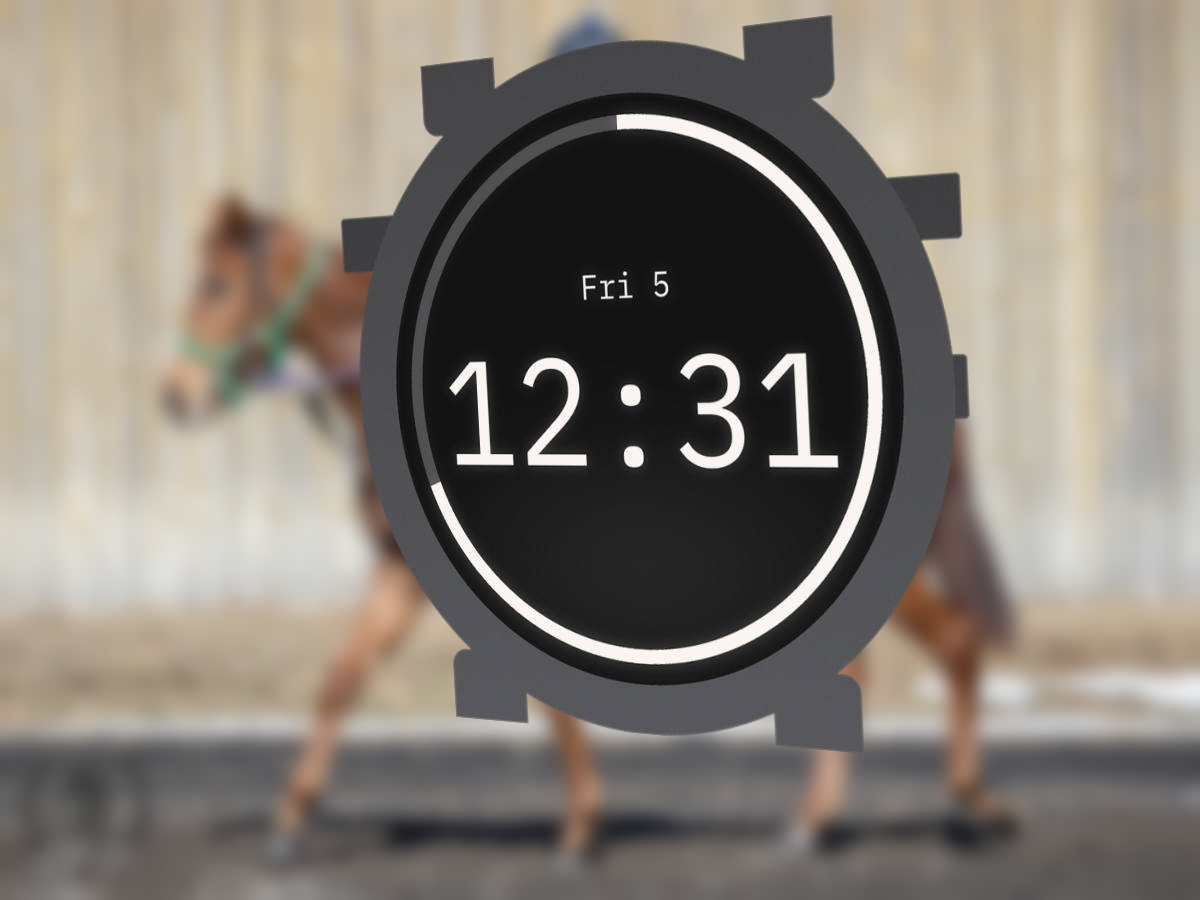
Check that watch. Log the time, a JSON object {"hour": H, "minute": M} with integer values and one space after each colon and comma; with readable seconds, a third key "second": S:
{"hour": 12, "minute": 31}
